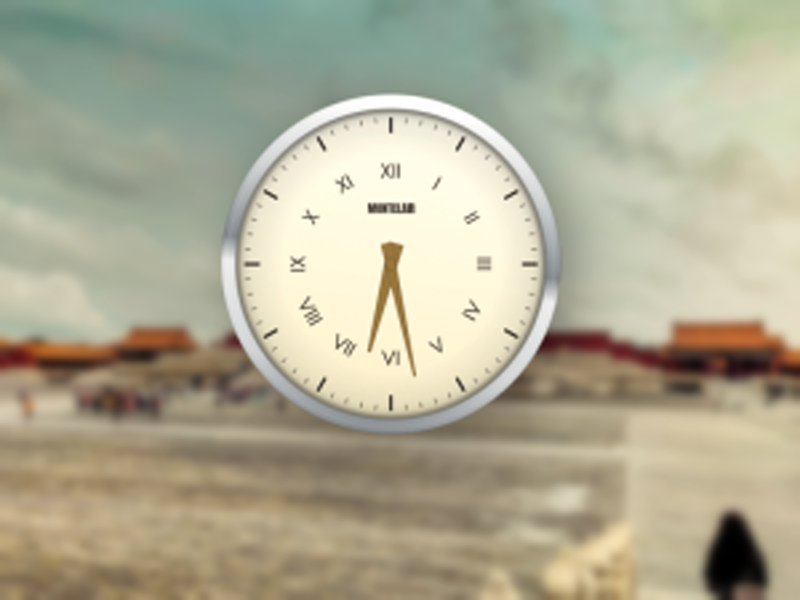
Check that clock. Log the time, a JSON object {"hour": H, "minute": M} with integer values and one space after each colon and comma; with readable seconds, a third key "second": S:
{"hour": 6, "minute": 28}
